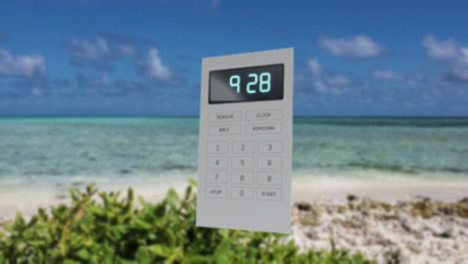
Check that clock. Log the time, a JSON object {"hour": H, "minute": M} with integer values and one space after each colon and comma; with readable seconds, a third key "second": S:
{"hour": 9, "minute": 28}
